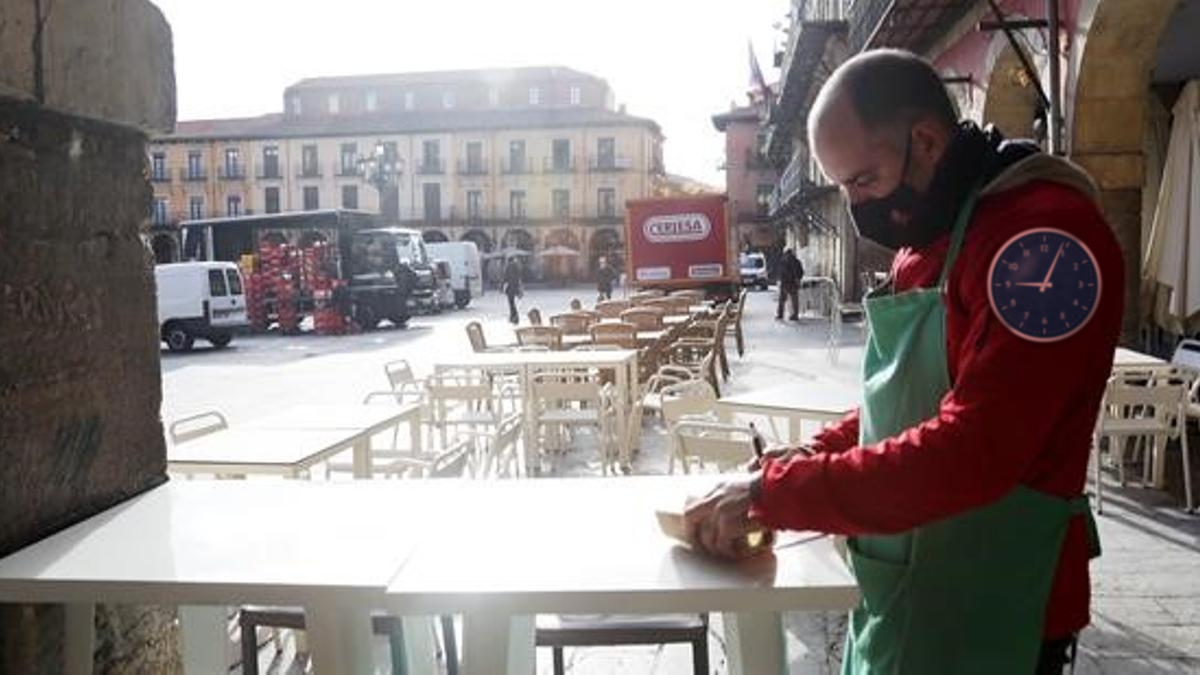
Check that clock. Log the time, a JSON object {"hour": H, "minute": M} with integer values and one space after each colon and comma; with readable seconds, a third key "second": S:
{"hour": 9, "minute": 4}
